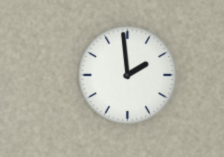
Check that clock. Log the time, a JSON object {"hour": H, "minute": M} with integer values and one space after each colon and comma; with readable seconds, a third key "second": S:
{"hour": 1, "minute": 59}
